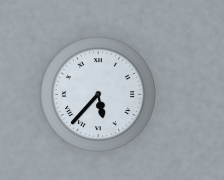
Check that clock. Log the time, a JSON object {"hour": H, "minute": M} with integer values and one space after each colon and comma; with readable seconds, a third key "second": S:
{"hour": 5, "minute": 37}
